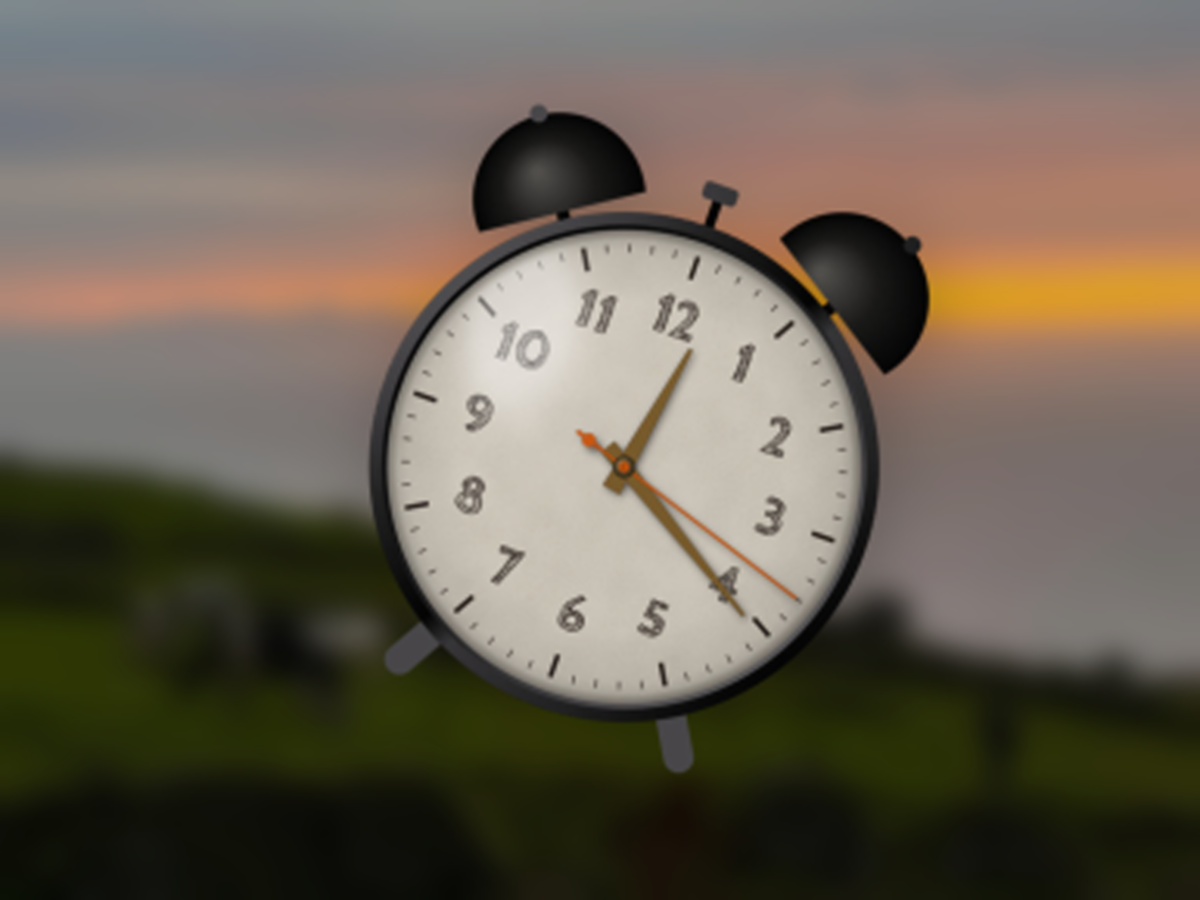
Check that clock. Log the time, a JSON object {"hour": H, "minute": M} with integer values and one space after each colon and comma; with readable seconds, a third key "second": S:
{"hour": 12, "minute": 20, "second": 18}
